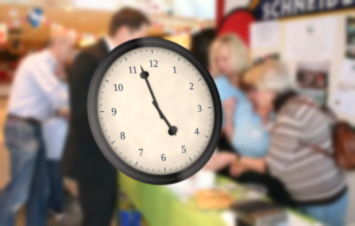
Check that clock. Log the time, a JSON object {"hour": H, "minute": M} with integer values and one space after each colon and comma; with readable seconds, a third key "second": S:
{"hour": 4, "minute": 57}
